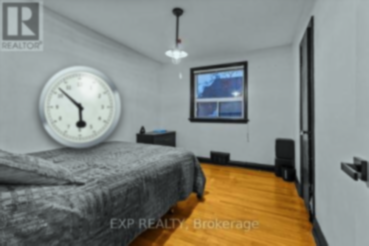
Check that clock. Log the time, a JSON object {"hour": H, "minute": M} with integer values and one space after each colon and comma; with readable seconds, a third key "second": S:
{"hour": 5, "minute": 52}
